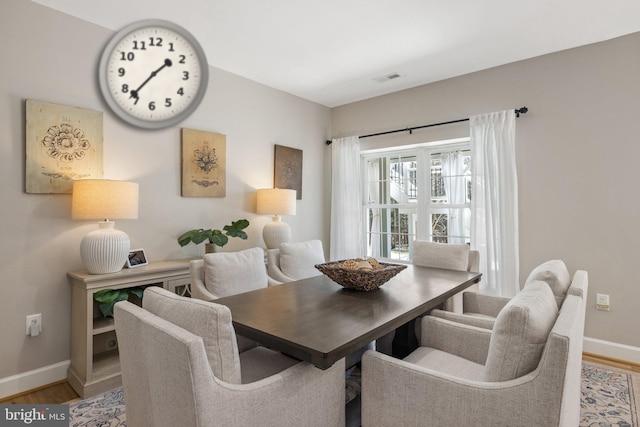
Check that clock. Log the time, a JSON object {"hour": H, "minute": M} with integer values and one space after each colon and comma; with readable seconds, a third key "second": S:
{"hour": 1, "minute": 37}
